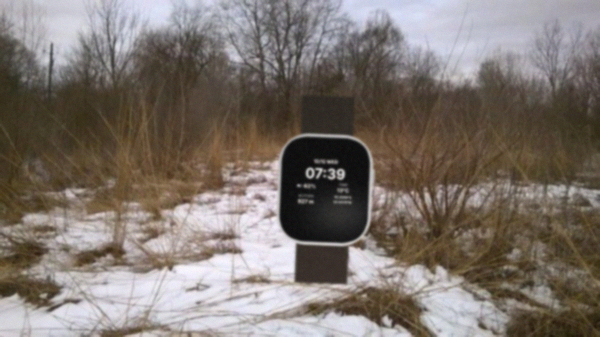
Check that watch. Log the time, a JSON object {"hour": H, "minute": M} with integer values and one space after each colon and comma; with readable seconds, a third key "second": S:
{"hour": 7, "minute": 39}
